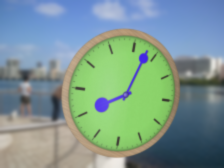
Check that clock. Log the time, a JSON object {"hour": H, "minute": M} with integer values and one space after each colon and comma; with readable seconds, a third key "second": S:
{"hour": 8, "minute": 3}
